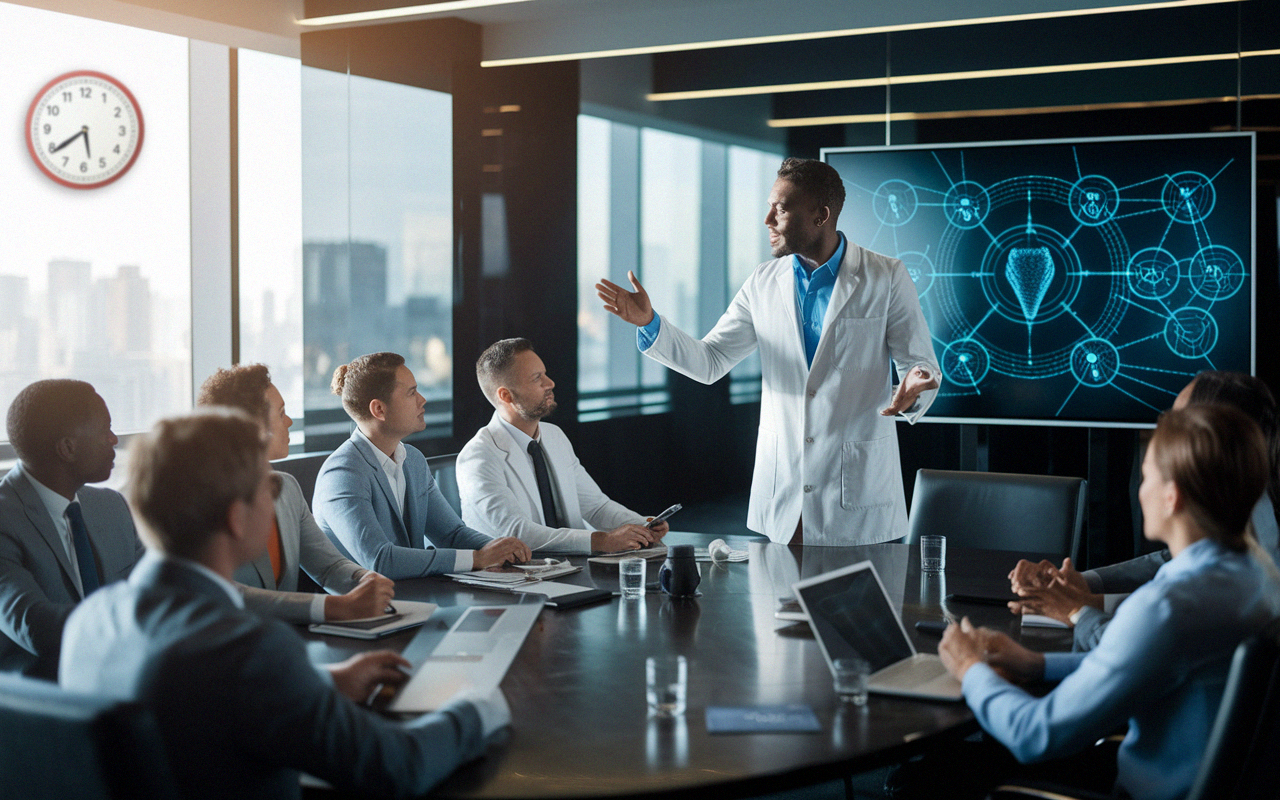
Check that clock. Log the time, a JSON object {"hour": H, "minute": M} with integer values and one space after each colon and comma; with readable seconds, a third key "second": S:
{"hour": 5, "minute": 39}
